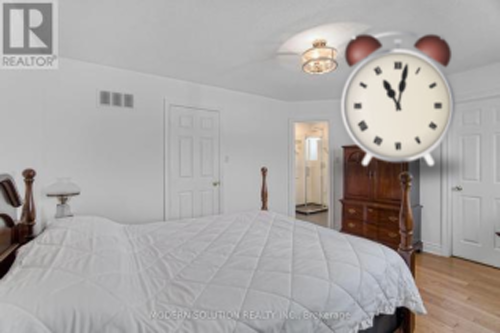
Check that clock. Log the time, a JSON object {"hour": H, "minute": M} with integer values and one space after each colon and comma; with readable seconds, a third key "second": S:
{"hour": 11, "minute": 2}
